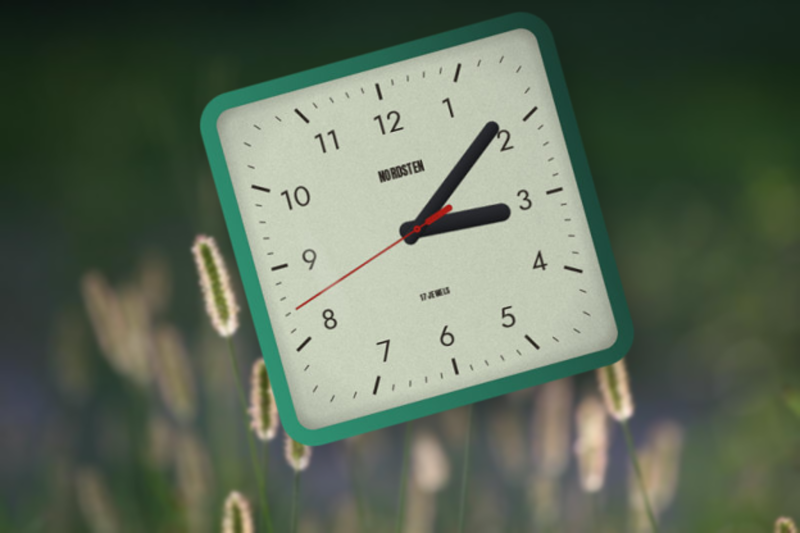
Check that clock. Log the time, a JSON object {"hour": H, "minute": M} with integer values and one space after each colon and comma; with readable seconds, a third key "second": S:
{"hour": 3, "minute": 8, "second": 42}
